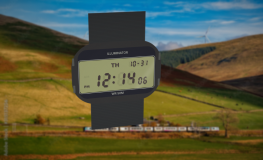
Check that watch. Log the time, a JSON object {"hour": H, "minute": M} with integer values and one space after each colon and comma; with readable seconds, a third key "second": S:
{"hour": 12, "minute": 14, "second": 6}
